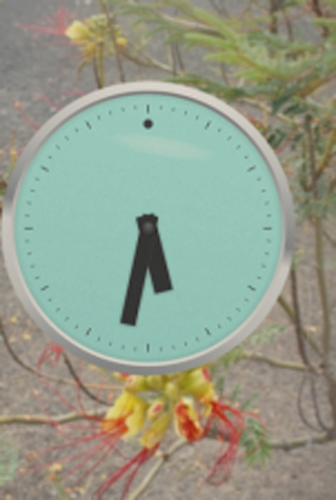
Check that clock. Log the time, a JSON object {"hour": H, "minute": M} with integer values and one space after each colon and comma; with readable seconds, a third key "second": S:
{"hour": 5, "minute": 32}
